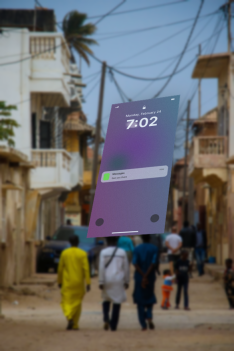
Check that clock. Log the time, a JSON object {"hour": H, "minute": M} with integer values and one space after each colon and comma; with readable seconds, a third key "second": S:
{"hour": 7, "minute": 2}
